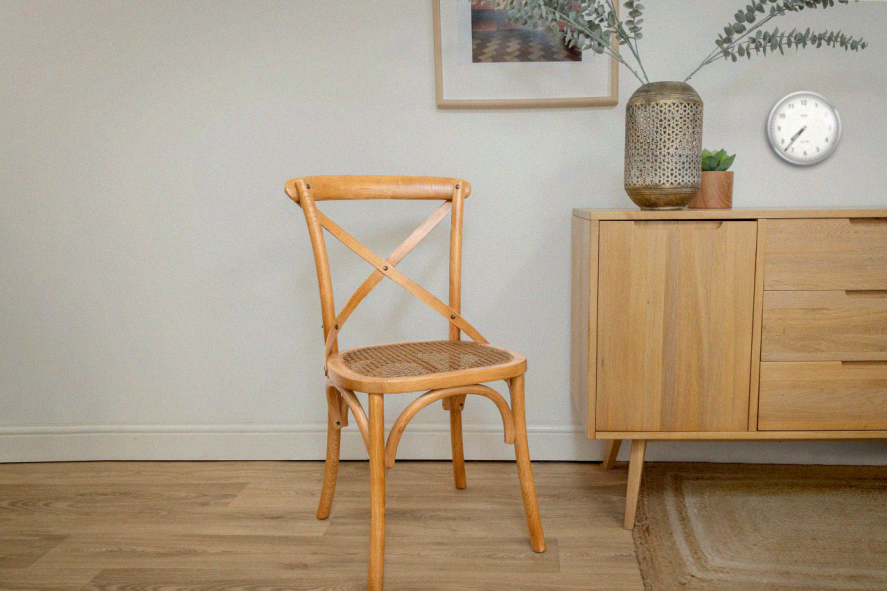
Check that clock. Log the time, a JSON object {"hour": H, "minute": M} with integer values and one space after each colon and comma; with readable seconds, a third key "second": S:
{"hour": 7, "minute": 37}
